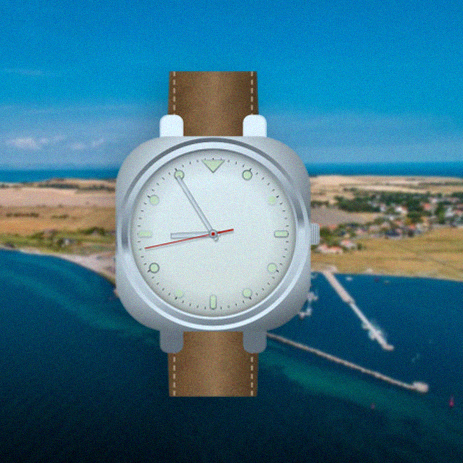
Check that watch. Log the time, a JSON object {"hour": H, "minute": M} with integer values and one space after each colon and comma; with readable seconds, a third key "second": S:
{"hour": 8, "minute": 54, "second": 43}
